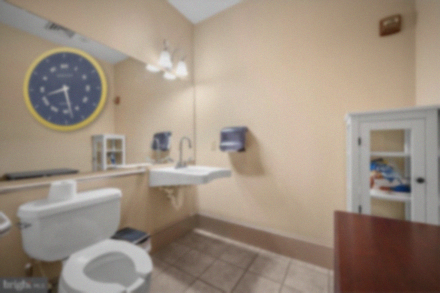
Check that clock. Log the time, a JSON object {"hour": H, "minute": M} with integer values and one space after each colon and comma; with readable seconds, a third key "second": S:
{"hour": 8, "minute": 28}
